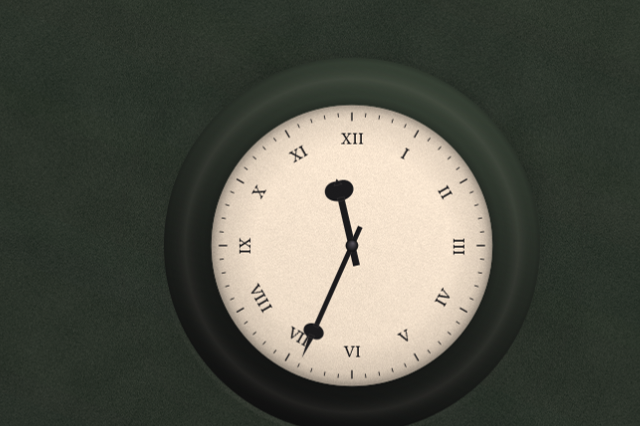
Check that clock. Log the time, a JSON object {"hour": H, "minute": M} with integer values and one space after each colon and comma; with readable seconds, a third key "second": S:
{"hour": 11, "minute": 34}
